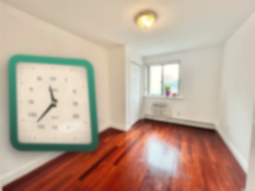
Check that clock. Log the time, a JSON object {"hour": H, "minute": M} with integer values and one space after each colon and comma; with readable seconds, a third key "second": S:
{"hour": 11, "minute": 37}
